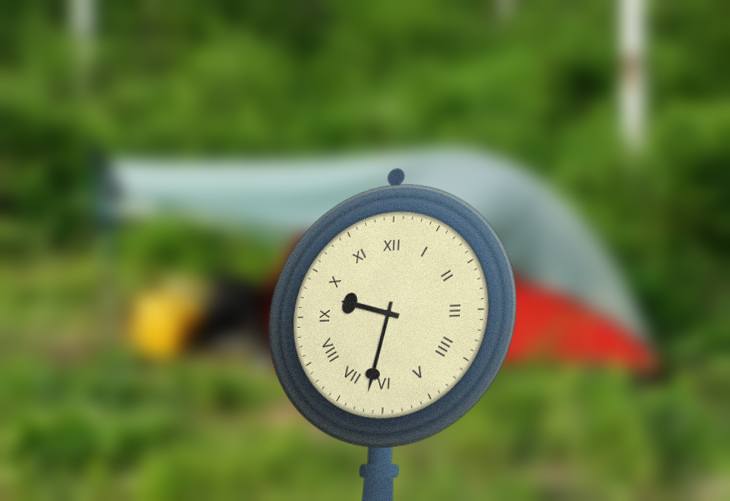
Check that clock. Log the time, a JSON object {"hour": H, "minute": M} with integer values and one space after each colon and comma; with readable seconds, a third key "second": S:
{"hour": 9, "minute": 32}
